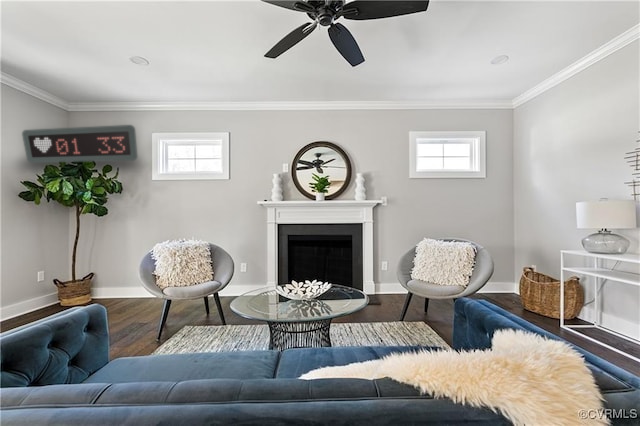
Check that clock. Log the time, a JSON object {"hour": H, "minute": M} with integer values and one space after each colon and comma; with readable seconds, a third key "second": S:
{"hour": 1, "minute": 33}
